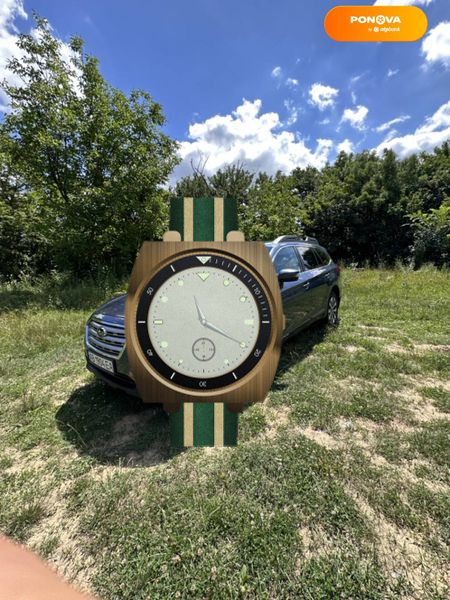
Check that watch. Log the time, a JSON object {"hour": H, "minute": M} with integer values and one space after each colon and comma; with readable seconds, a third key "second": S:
{"hour": 11, "minute": 20}
